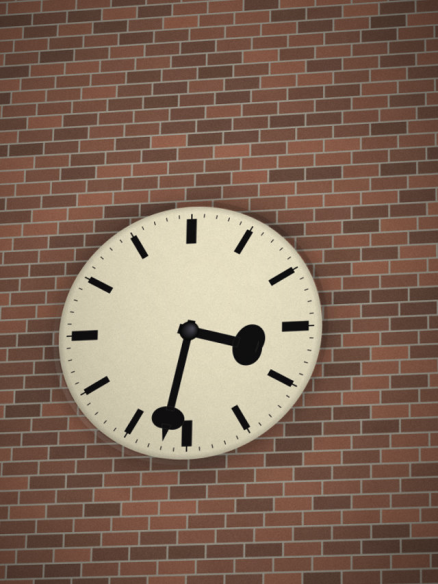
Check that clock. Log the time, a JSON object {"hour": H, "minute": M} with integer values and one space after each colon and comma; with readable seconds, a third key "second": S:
{"hour": 3, "minute": 32}
